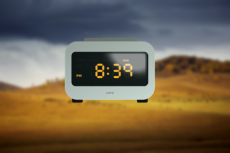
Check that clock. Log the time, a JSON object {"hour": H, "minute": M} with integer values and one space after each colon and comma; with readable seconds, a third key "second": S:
{"hour": 8, "minute": 39}
